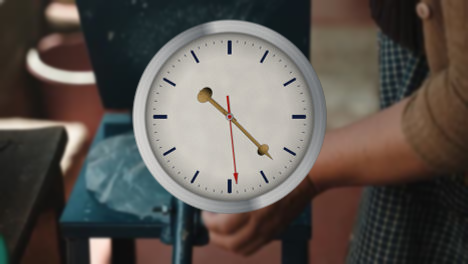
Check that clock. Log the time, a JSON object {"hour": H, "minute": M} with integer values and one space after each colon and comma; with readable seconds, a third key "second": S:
{"hour": 10, "minute": 22, "second": 29}
